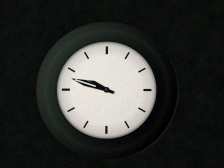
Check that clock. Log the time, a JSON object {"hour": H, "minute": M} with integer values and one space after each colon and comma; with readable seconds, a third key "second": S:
{"hour": 9, "minute": 48}
